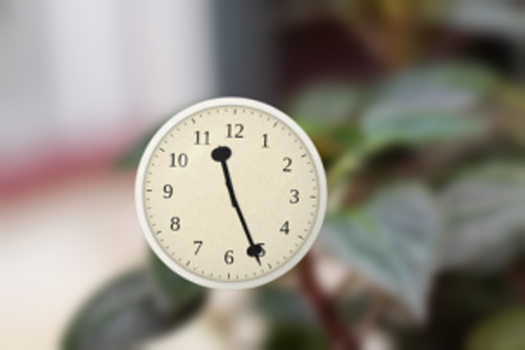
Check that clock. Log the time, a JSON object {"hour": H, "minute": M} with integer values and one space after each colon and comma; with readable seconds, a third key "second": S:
{"hour": 11, "minute": 26}
